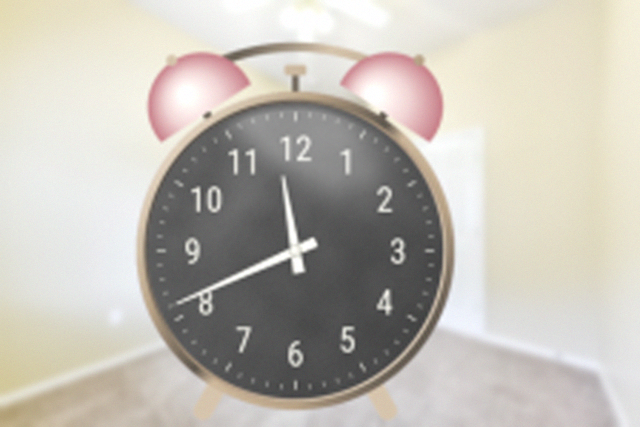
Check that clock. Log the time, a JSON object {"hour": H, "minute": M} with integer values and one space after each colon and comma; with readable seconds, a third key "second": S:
{"hour": 11, "minute": 41}
